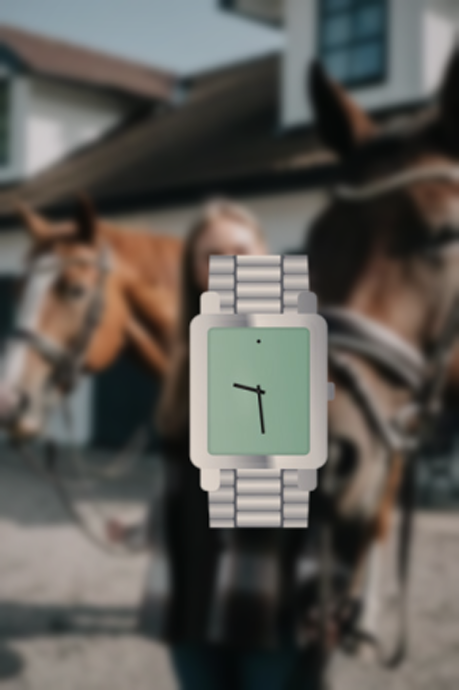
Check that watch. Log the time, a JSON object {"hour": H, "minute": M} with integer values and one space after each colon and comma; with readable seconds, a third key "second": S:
{"hour": 9, "minute": 29}
